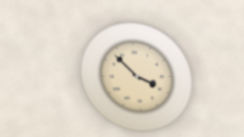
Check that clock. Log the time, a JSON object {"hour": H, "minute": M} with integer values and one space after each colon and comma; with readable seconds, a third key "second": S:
{"hour": 3, "minute": 53}
